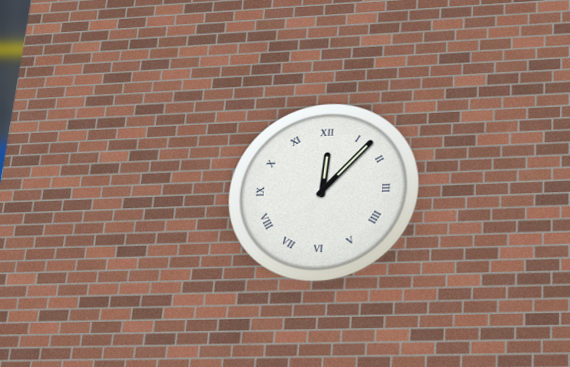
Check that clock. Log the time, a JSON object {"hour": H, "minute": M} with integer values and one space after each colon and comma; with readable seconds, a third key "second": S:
{"hour": 12, "minute": 7}
